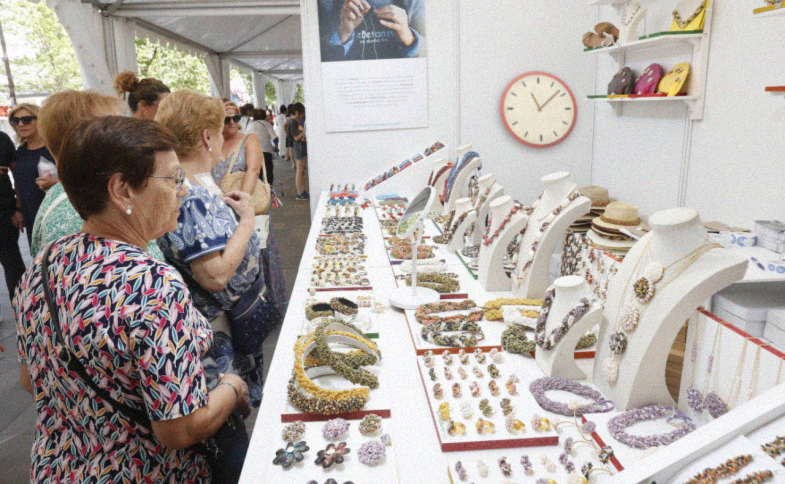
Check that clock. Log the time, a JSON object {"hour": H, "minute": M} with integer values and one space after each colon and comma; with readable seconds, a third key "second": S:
{"hour": 11, "minute": 8}
